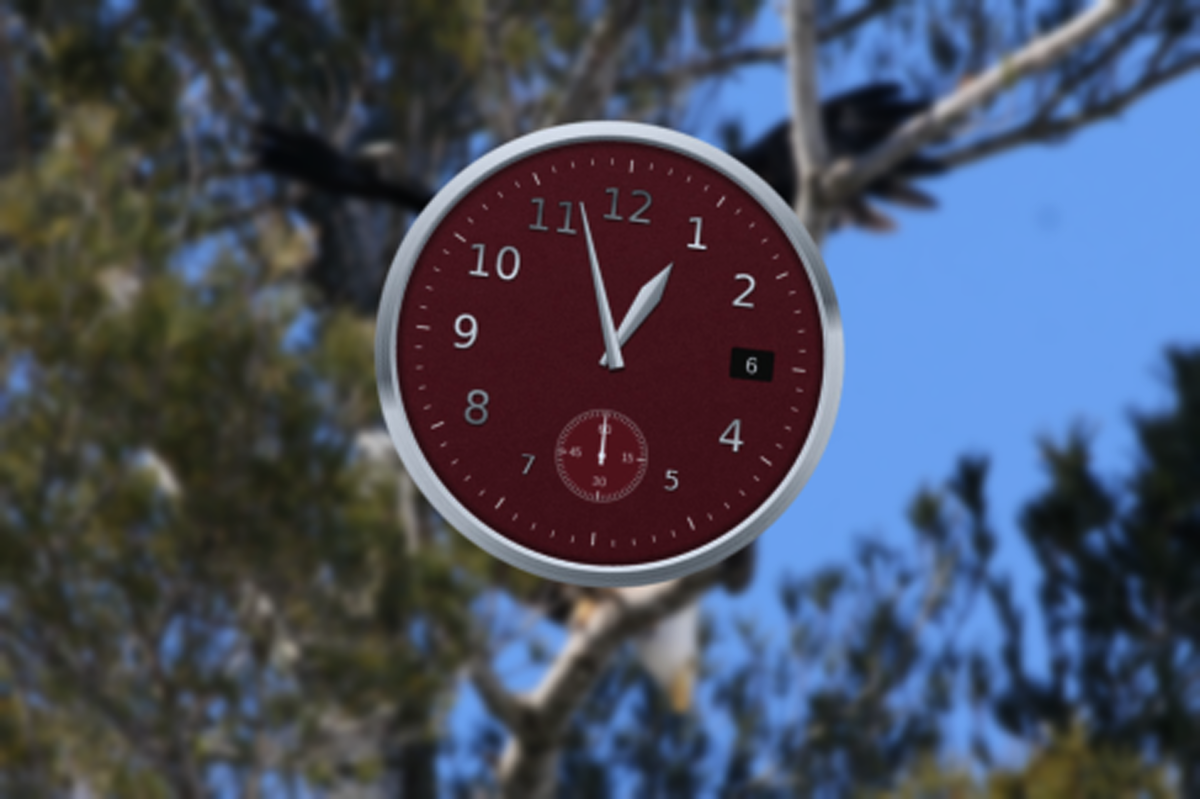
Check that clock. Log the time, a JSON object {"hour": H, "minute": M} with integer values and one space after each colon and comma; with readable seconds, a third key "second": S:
{"hour": 12, "minute": 57}
